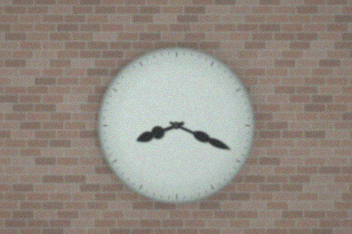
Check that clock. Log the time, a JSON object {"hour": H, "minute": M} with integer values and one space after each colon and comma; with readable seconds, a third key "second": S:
{"hour": 8, "minute": 19}
